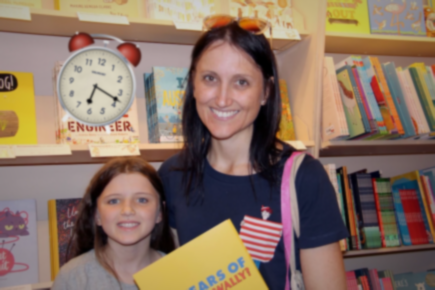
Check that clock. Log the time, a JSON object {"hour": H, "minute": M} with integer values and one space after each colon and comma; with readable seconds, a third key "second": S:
{"hour": 6, "minute": 18}
